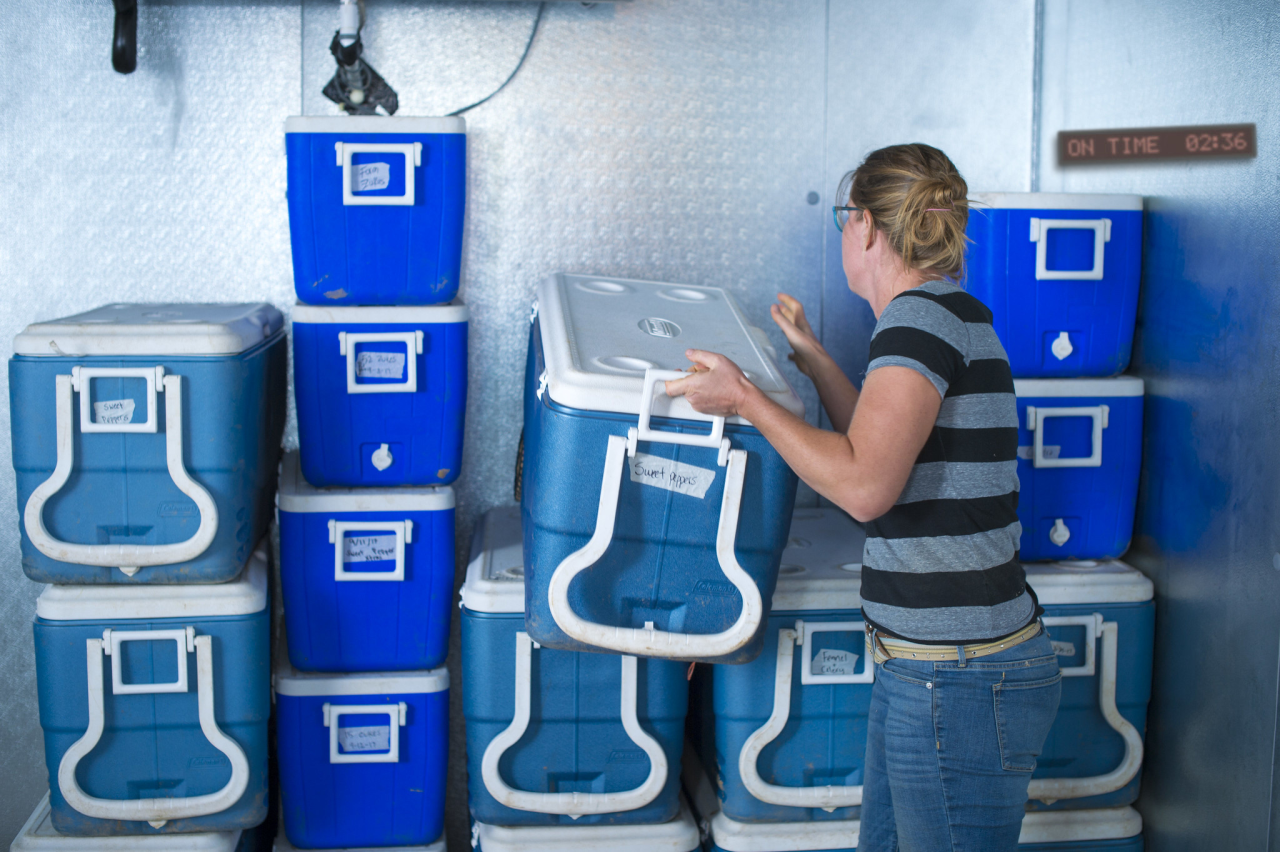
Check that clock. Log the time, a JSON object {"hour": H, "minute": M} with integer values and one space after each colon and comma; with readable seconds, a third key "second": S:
{"hour": 2, "minute": 36}
